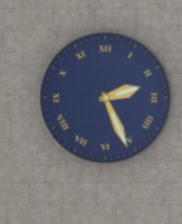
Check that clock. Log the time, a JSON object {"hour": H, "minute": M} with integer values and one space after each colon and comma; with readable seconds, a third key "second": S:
{"hour": 2, "minute": 26}
